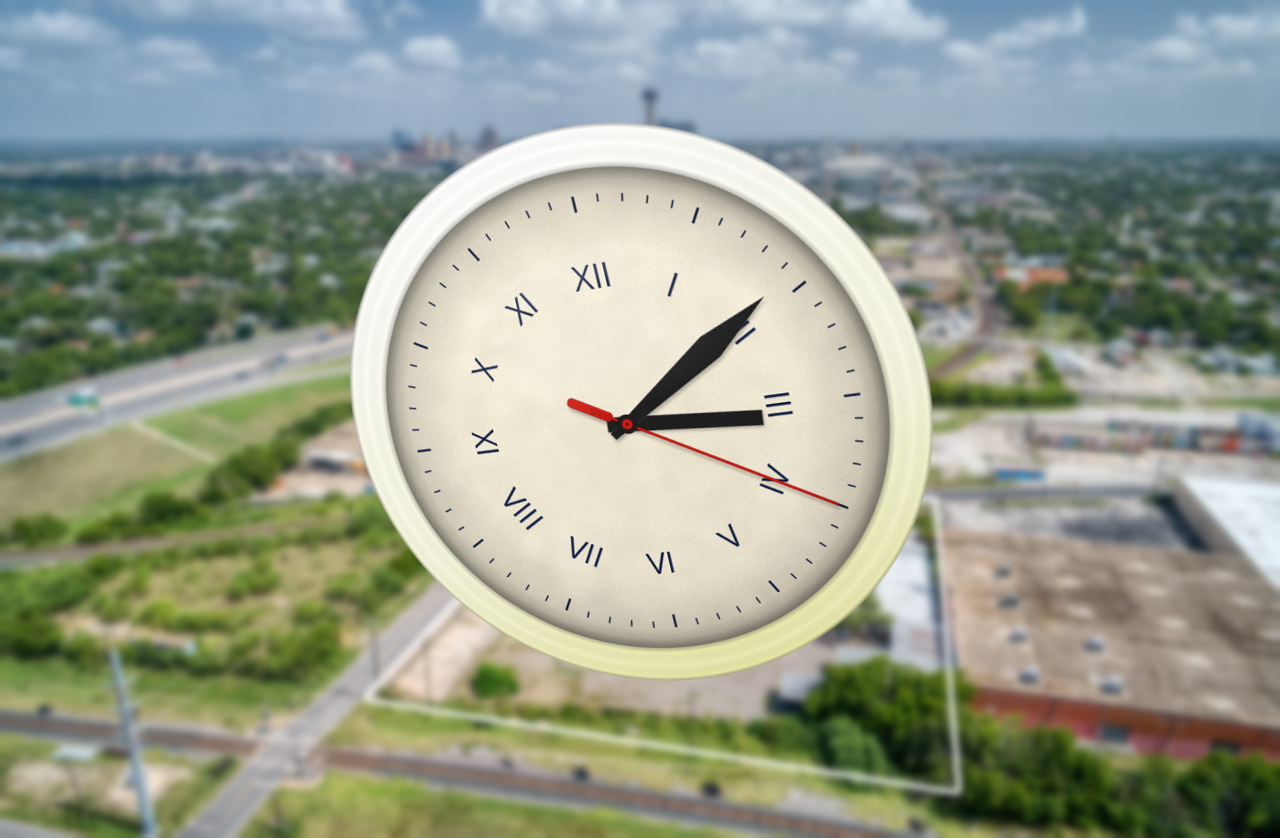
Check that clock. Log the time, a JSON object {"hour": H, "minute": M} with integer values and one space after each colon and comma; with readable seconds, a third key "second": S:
{"hour": 3, "minute": 9, "second": 20}
